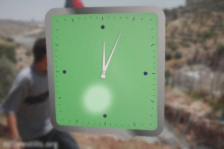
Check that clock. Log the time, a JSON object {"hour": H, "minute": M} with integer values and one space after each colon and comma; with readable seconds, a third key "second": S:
{"hour": 12, "minute": 4}
